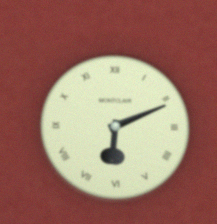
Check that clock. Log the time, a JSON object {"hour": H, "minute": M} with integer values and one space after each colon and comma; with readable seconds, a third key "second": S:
{"hour": 6, "minute": 11}
